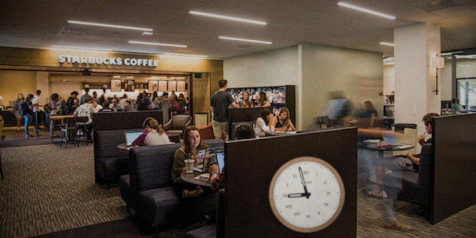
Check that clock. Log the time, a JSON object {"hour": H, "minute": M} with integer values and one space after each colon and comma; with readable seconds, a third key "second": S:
{"hour": 8, "minute": 58}
